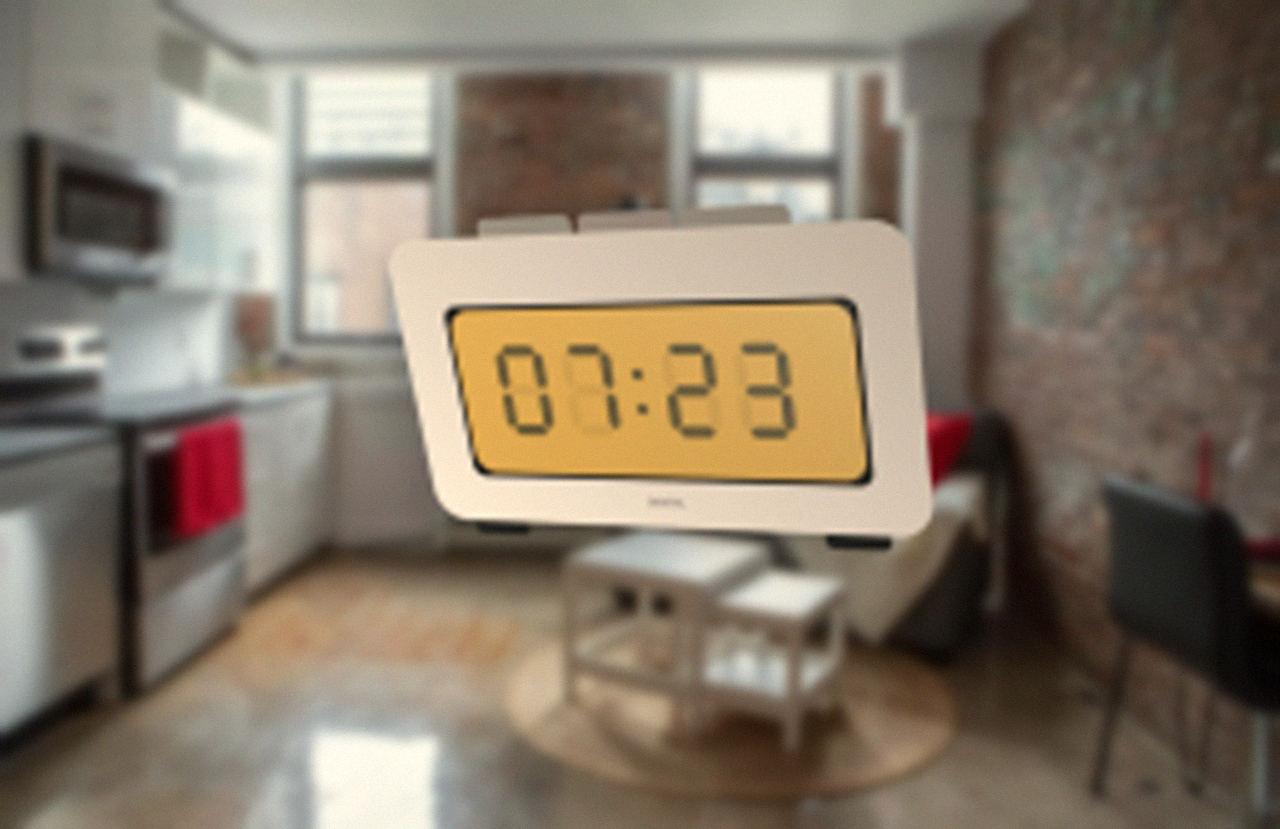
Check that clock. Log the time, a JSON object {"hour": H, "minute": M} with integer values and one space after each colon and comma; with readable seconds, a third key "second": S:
{"hour": 7, "minute": 23}
